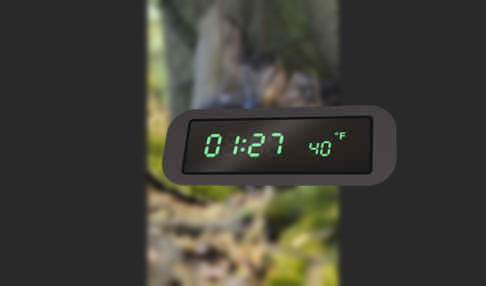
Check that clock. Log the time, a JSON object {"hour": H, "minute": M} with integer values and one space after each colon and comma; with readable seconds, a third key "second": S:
{"hour": 1, "minute": 27}
